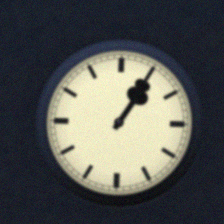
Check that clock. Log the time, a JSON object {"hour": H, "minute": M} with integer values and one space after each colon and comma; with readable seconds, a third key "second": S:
{"hour": 1, "minute": 5}
